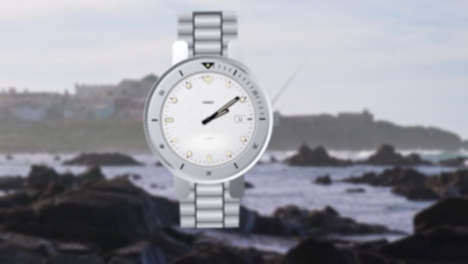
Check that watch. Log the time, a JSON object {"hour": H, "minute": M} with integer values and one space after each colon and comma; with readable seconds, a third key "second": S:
{"hour": 2, "minute": 9}
